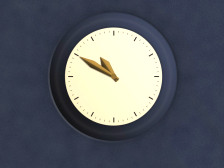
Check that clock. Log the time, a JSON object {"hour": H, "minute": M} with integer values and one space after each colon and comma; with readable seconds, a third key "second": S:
{"hour": 10, "minute": 50}
